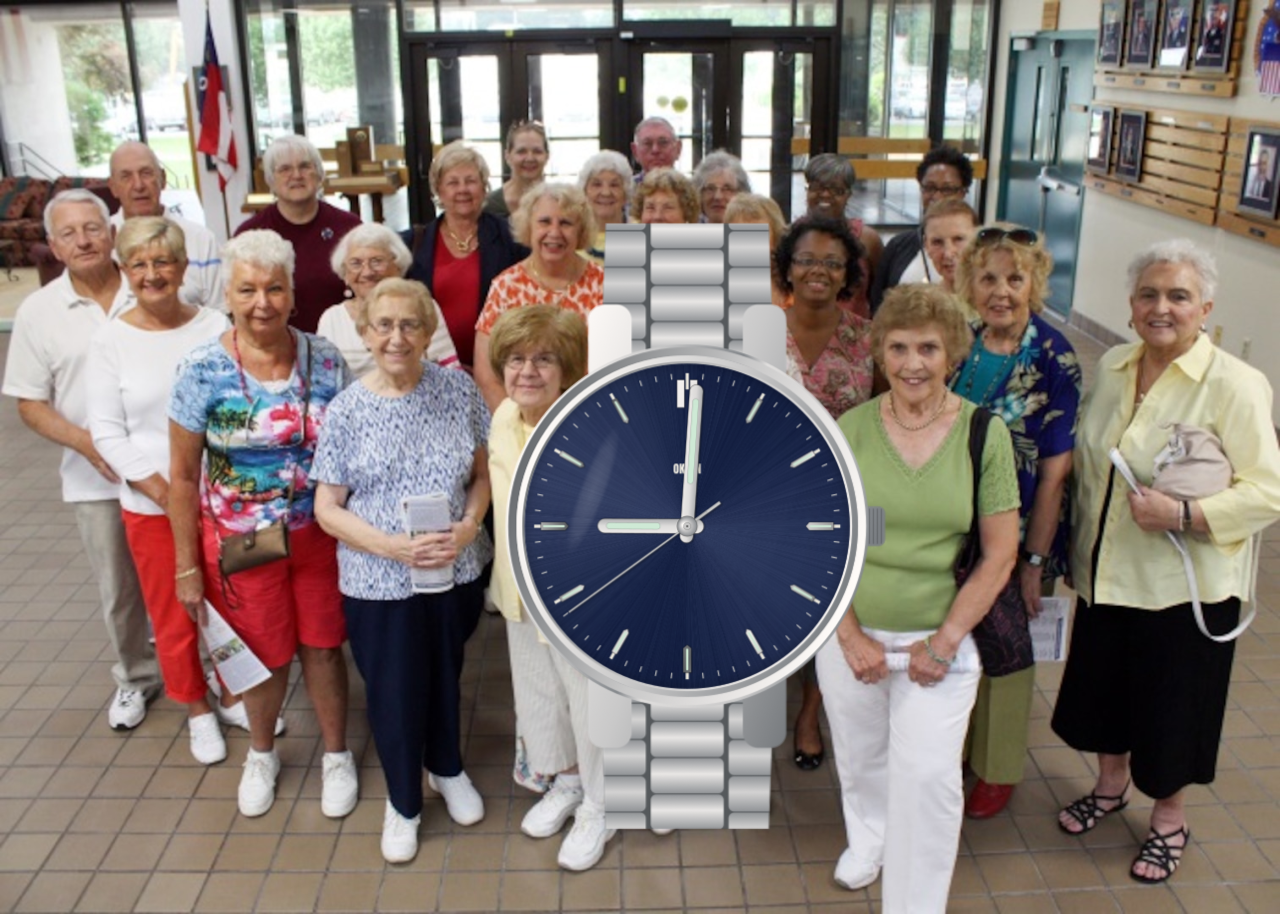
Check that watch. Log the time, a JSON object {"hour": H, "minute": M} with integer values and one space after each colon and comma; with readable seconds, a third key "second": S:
{"hour": 9, "minute": 0, "second": 39}
